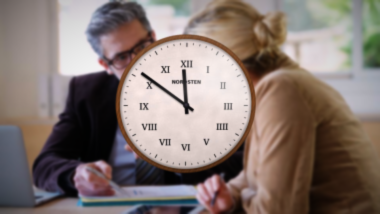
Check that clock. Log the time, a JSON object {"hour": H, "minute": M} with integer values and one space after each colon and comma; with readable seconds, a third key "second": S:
{"hour": 11, "minute": 51}
